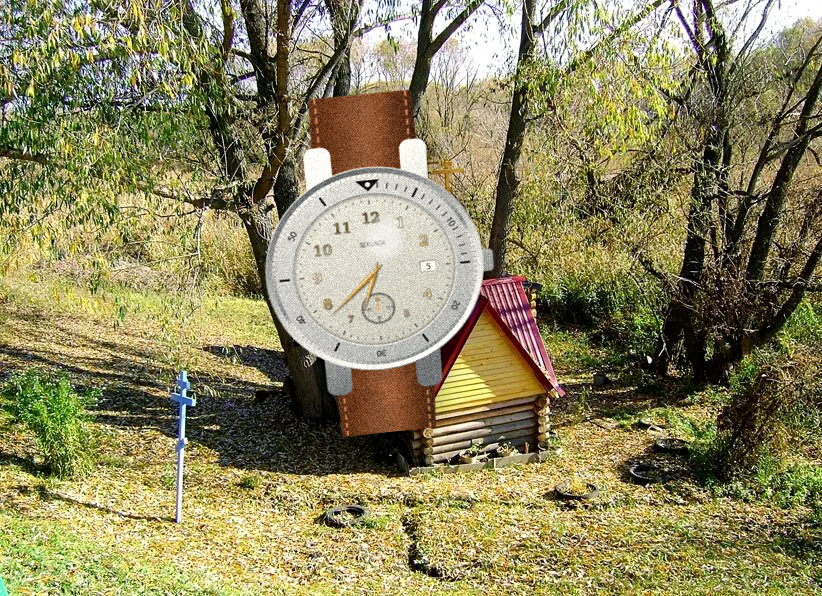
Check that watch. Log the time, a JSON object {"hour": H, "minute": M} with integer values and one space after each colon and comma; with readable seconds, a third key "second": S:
{"hour": 6, "minute": 38}
